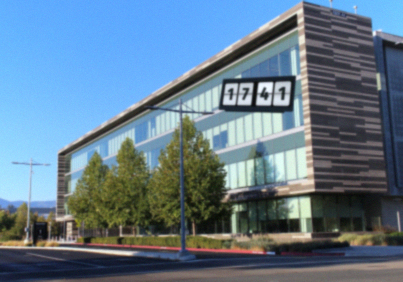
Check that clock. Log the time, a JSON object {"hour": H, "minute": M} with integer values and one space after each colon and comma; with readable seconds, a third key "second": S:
{"hour": 17, "minute": 41}
